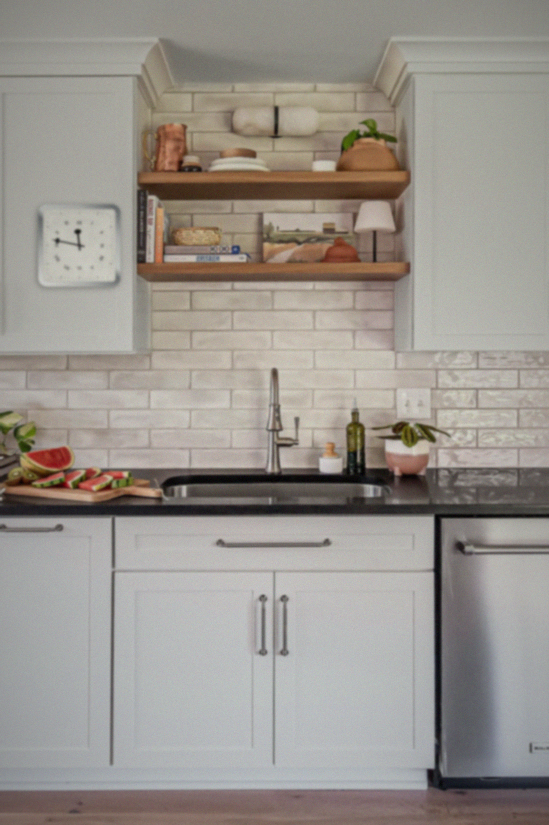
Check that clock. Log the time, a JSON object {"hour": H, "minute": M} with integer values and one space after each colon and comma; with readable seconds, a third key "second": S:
{"hour": 11, "minute": 47}
